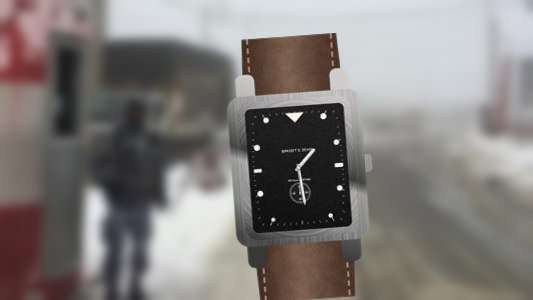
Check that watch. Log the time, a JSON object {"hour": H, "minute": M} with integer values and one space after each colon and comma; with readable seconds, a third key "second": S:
{"hour": 1, "minute": 29}
